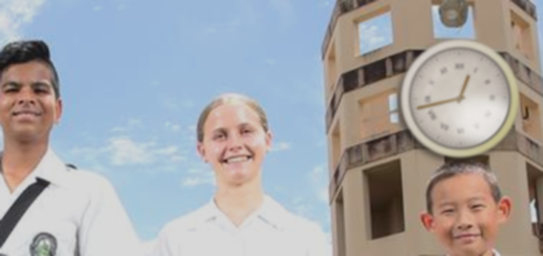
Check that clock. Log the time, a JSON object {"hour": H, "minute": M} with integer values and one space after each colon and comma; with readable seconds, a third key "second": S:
{"hour": 12, "minute": 43}
